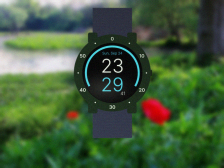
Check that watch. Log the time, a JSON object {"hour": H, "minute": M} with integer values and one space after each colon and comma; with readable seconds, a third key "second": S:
{"hour": 23, "minute": 29}
